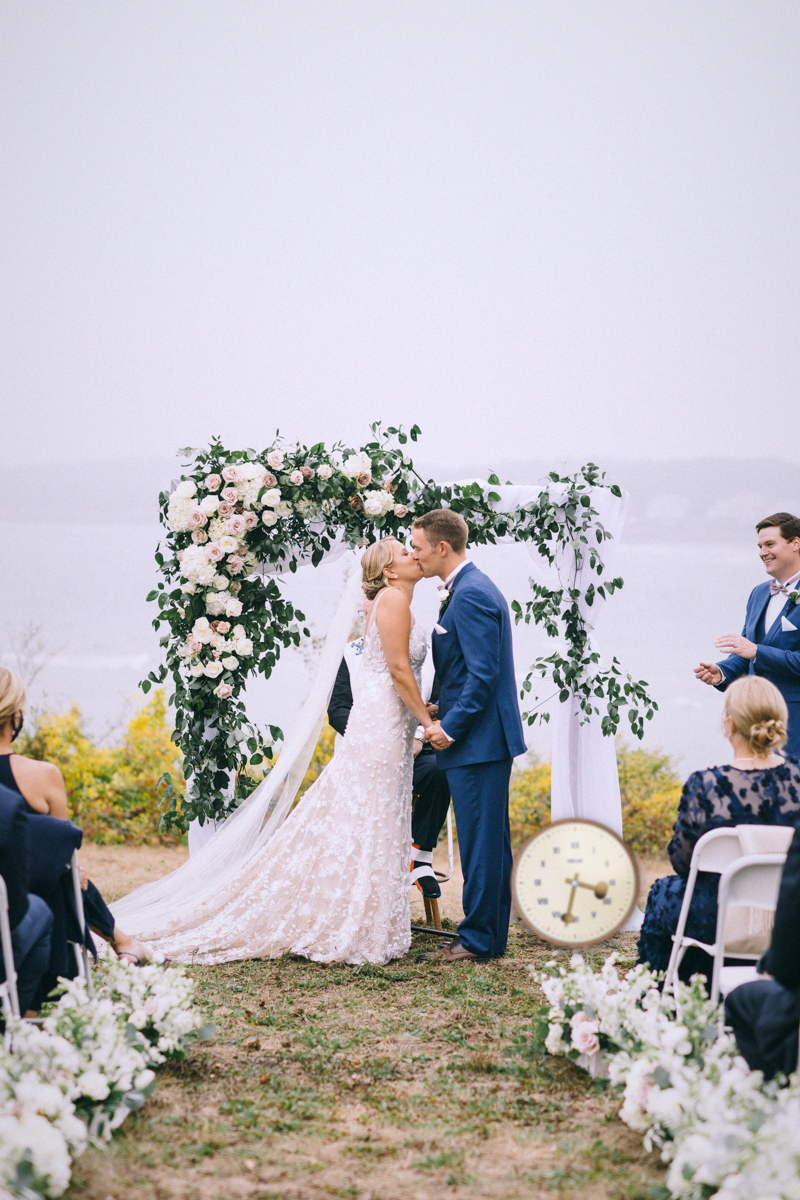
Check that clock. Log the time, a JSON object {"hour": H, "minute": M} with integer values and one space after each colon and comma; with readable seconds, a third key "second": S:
{"hour": 3, "minute": 32}
